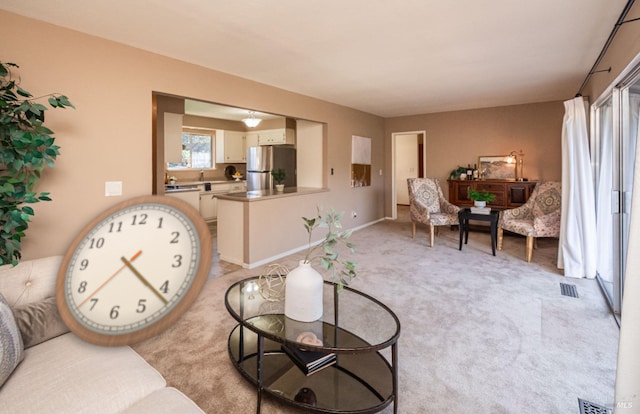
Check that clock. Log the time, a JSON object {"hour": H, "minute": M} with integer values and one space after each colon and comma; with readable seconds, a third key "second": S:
{"hour": 4, "minute": 21, "second": 37}
